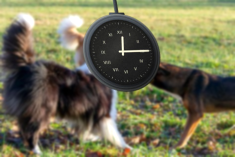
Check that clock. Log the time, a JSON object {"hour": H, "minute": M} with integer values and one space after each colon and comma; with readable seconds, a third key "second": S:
{"hour": 12, "minute": 15}
